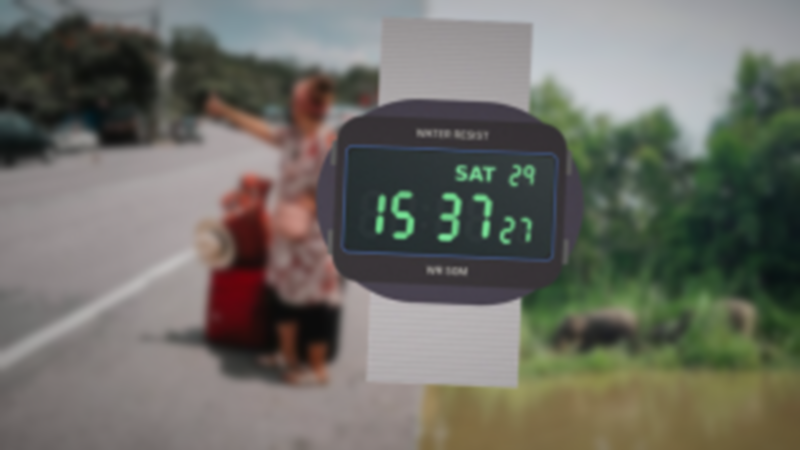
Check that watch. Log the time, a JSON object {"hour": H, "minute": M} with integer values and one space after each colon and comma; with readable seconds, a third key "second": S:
{"hour": 15, "minute": 37, "second": 27}
